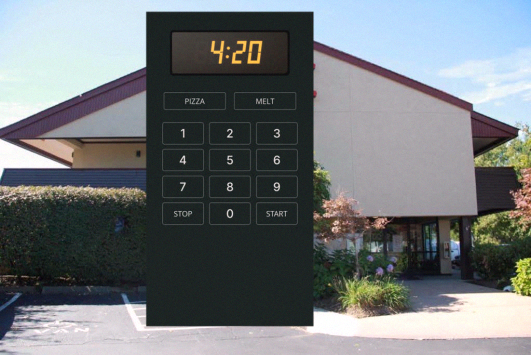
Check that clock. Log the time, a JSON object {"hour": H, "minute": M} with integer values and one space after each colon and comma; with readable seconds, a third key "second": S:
{"hour": 4, "minute": 20}
